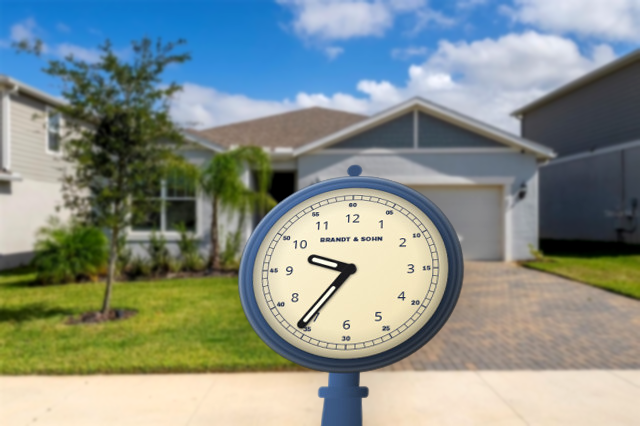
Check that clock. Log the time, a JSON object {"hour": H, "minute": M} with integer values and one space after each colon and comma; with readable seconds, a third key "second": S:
{"hour": 9, "minute": 36}
